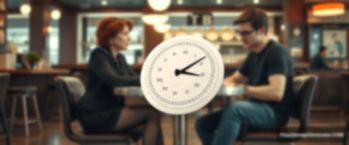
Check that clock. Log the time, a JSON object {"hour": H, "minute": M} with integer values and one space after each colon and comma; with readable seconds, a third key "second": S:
{"hour": 3, "minute": 8}
